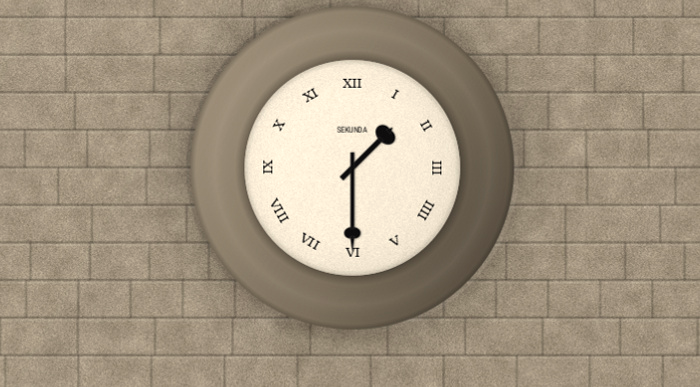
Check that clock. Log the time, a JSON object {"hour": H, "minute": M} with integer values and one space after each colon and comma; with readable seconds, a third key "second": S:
{"hour": 1, "minute": 30}
